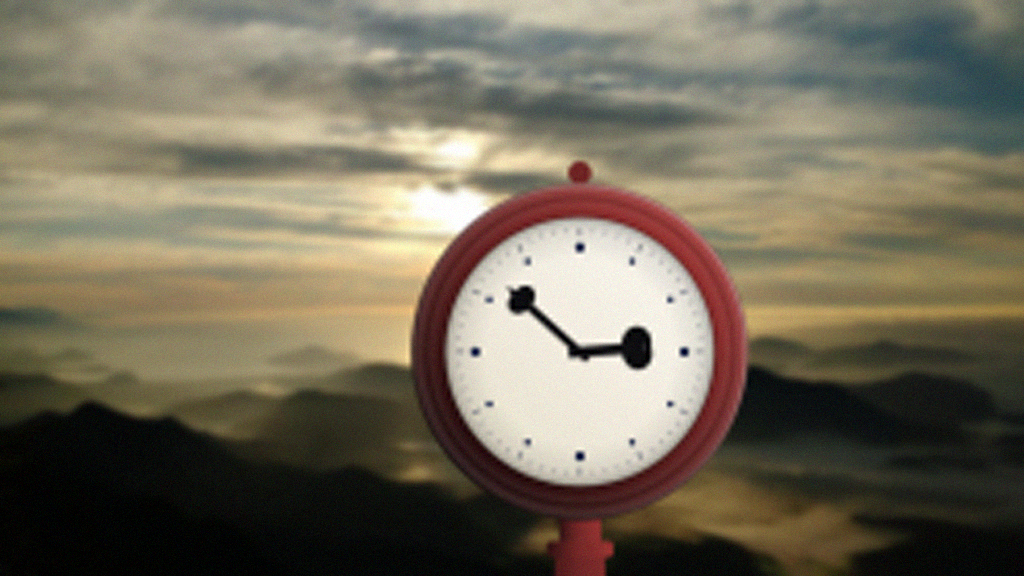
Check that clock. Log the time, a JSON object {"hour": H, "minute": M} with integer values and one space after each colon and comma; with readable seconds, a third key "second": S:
{"hour": 2, "minute": 52}
